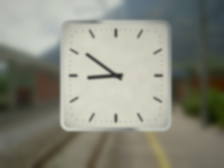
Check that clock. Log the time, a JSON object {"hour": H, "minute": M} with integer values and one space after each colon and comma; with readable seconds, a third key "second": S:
{"hour": 8, "minute": 51}
